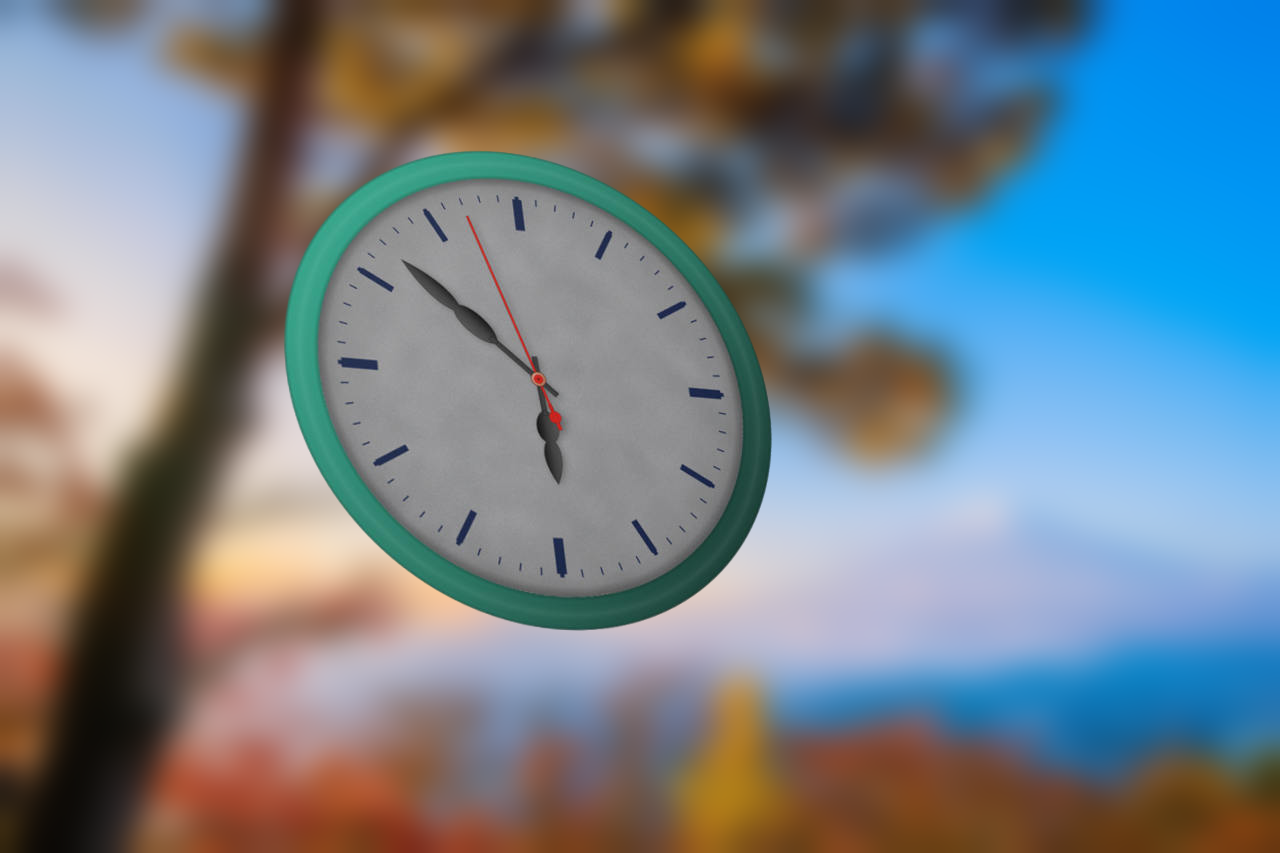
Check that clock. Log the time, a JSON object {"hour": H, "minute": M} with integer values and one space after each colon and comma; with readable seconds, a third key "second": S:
{"hour": 5, "minute": 51, "second": 57}
